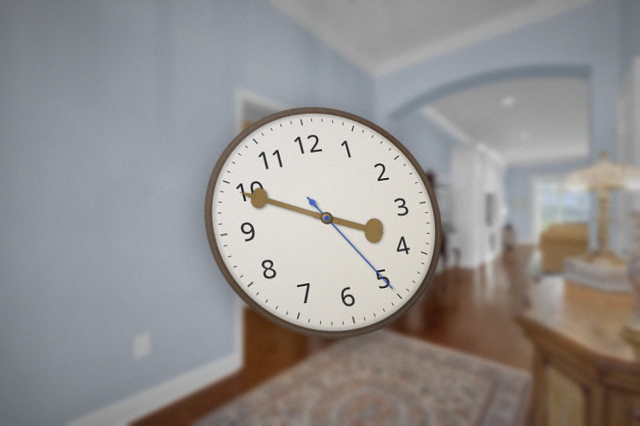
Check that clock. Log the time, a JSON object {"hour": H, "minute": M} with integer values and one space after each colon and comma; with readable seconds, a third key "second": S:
{"hour": 3, "minute": 49, "second": 25}
